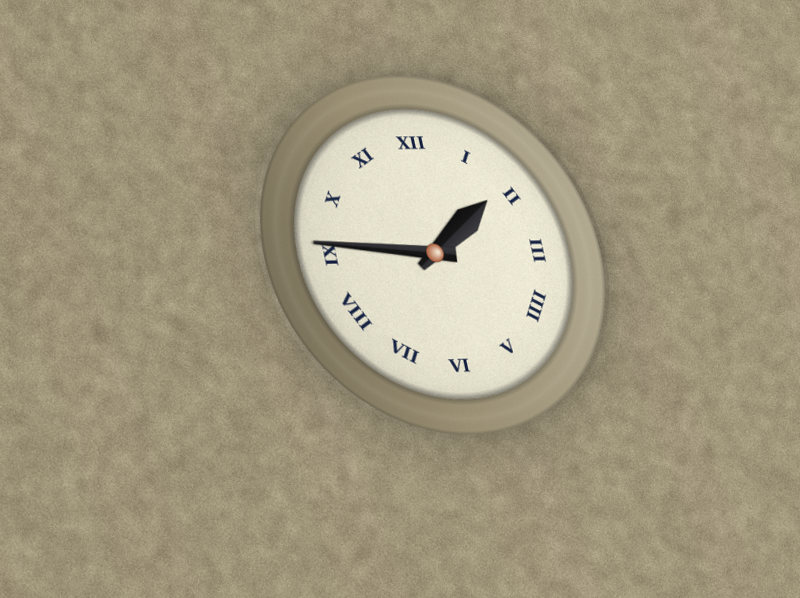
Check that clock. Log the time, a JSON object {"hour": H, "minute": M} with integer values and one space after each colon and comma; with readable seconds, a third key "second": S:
{"hour": 1, "minute": 46}
